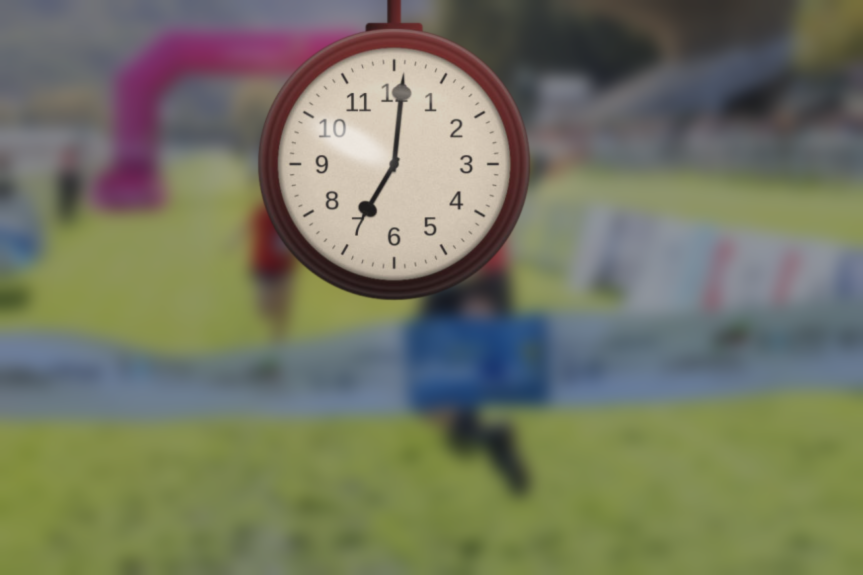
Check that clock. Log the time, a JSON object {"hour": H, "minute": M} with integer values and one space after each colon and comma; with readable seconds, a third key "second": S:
{"hour": 7, "minute": 1}
